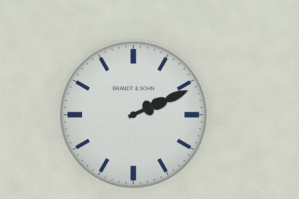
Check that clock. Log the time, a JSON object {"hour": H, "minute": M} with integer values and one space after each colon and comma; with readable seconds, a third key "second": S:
{"hour": 2, "minute": 11}
